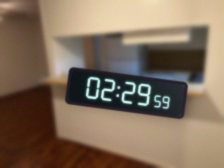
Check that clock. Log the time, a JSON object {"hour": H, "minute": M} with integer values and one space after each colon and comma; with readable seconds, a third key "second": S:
{"hour": 2, "minute": 29, "second": 59}
